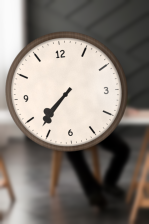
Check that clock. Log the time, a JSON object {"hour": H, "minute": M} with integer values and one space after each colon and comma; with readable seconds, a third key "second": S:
{"hour": 7, "minute": 37}
